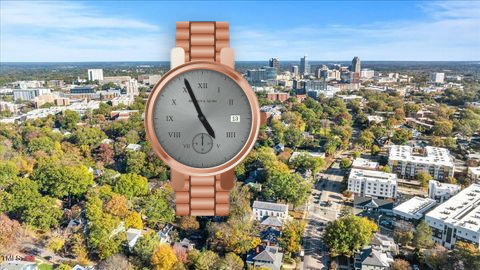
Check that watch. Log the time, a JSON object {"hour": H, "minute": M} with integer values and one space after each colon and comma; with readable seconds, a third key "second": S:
{"hour": 4, "minute": 56}
